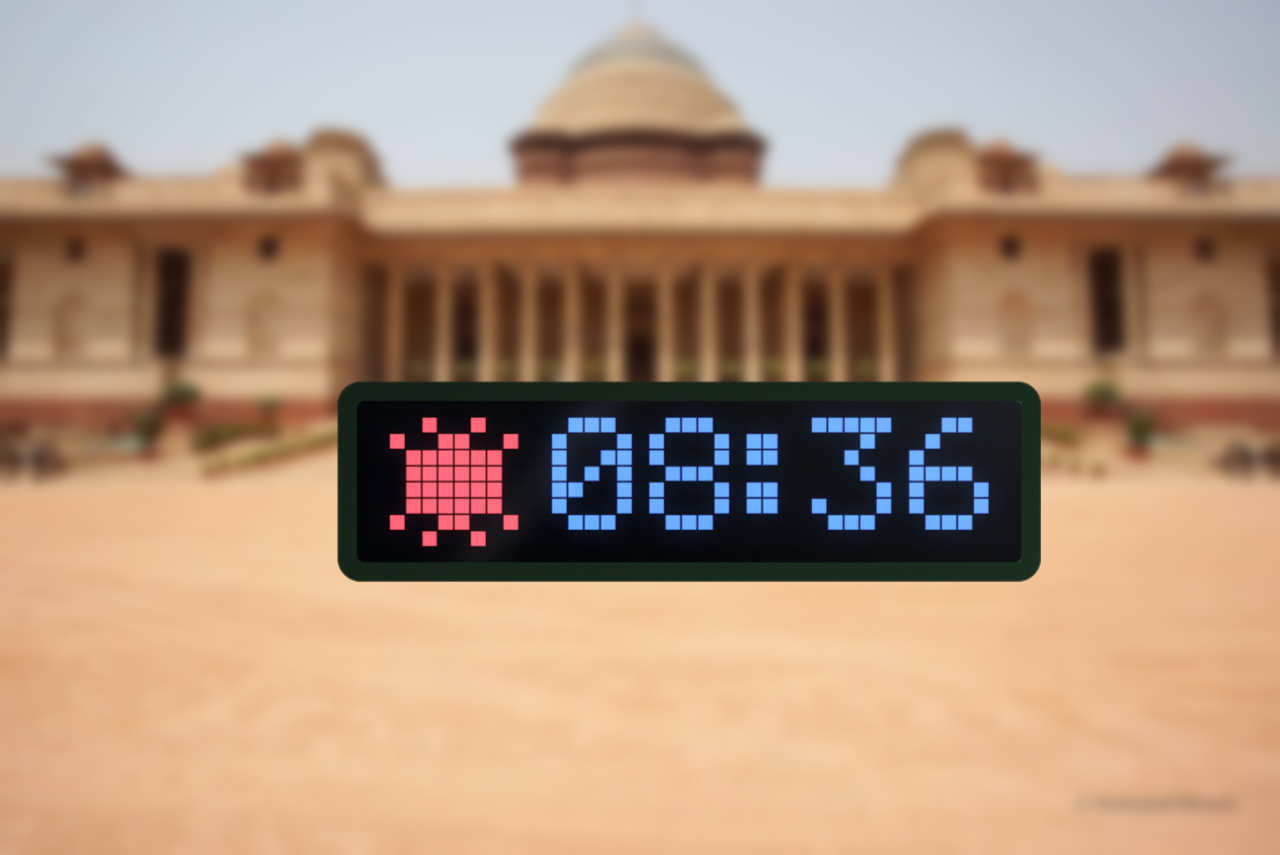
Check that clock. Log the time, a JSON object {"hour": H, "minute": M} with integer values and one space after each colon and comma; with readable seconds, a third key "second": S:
{"hour": 8, "minute": 36}
